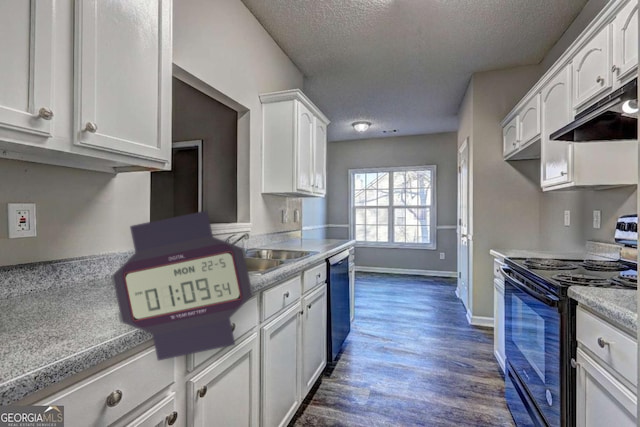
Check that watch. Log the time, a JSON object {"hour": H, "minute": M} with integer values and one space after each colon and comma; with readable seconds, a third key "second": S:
{"hour": 1, "minute": 9, "second": 54}
